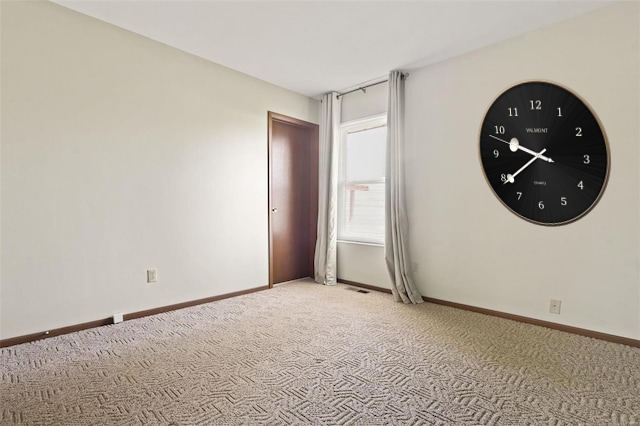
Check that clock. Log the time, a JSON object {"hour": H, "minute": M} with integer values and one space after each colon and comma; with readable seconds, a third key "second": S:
{"hour": 9, "minute": 38, "second": 48}
